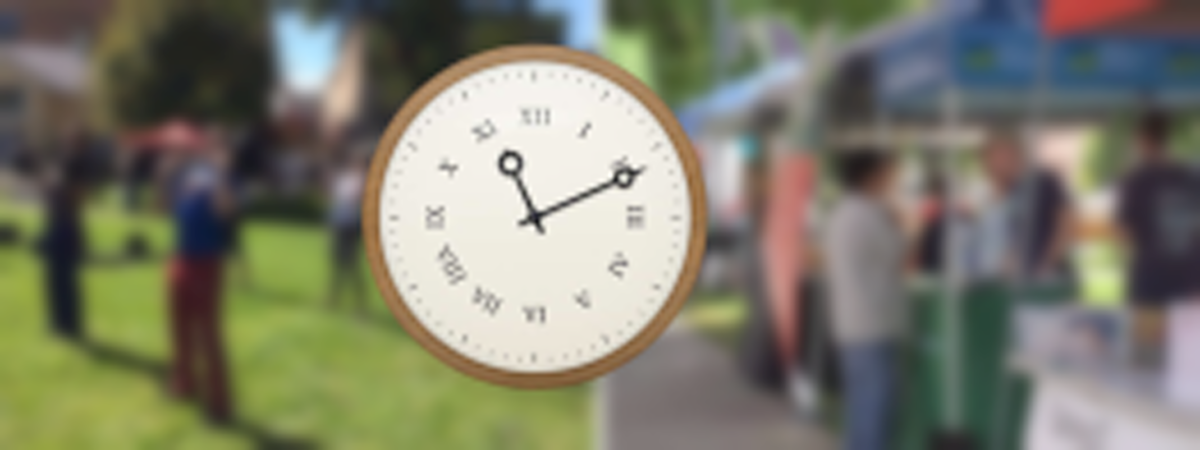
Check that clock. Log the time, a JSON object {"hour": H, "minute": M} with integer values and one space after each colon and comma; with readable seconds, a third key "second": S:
{"hour": 11, "minute": 11}
